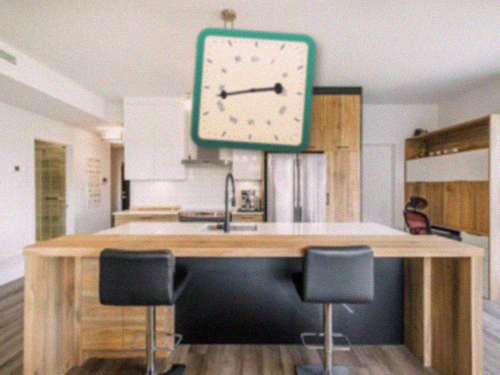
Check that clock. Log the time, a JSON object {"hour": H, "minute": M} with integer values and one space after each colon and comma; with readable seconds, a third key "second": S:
{"hour": 2, "minute": 43}
